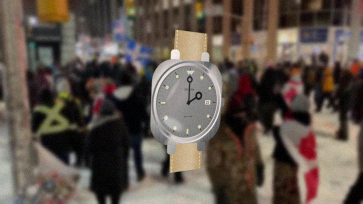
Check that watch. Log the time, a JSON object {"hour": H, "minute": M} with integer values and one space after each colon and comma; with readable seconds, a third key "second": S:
{"hour": 2, "minute": 0}
